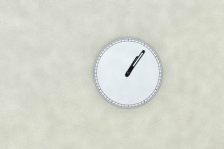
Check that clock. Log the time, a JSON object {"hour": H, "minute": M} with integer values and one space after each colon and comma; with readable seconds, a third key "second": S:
{"hour": 1, "minute": 6}
